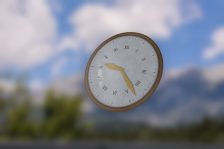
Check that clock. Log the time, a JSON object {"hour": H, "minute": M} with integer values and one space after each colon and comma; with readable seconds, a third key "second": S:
{"hour": 9, "minute": 23}
